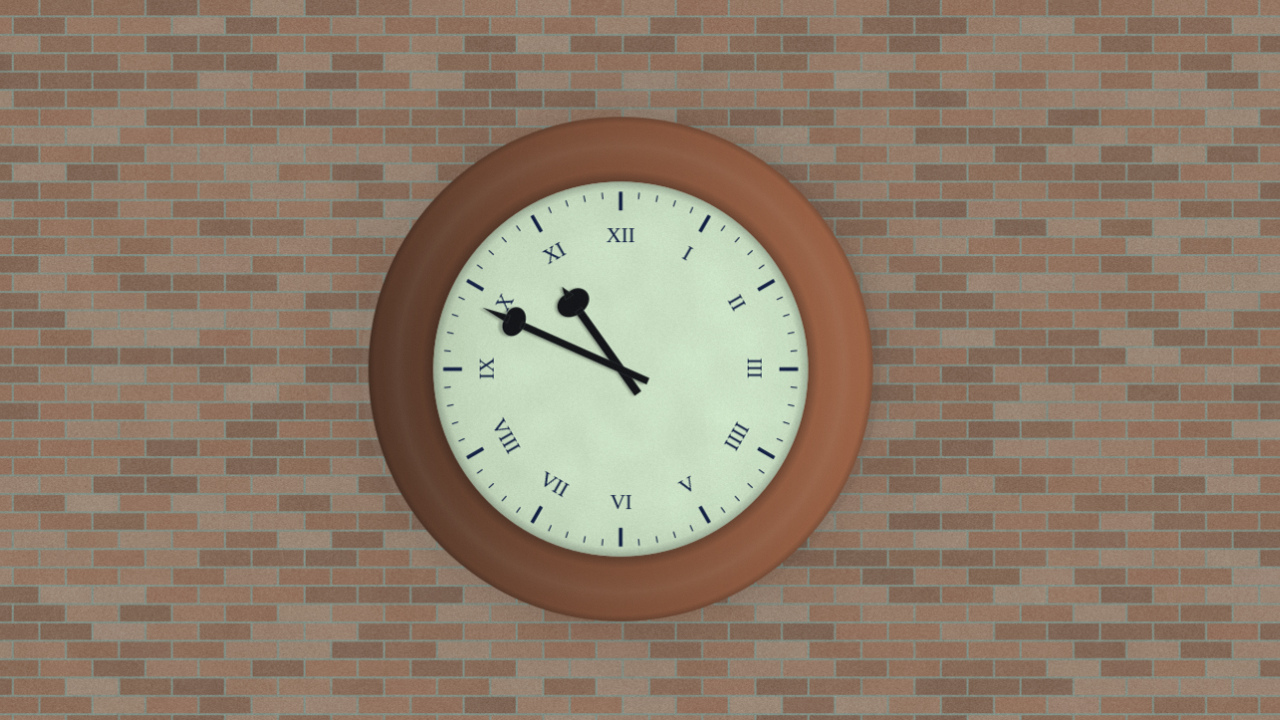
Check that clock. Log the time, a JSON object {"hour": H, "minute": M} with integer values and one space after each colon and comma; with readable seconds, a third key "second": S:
{"hour": 10, "minute": 49}
